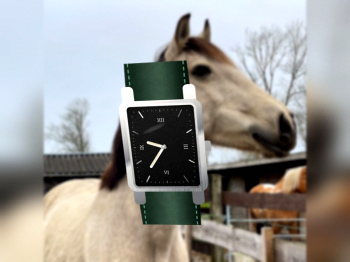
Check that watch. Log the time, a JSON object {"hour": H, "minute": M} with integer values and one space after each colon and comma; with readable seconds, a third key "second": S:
{"hour": 9, "minute": 36}
